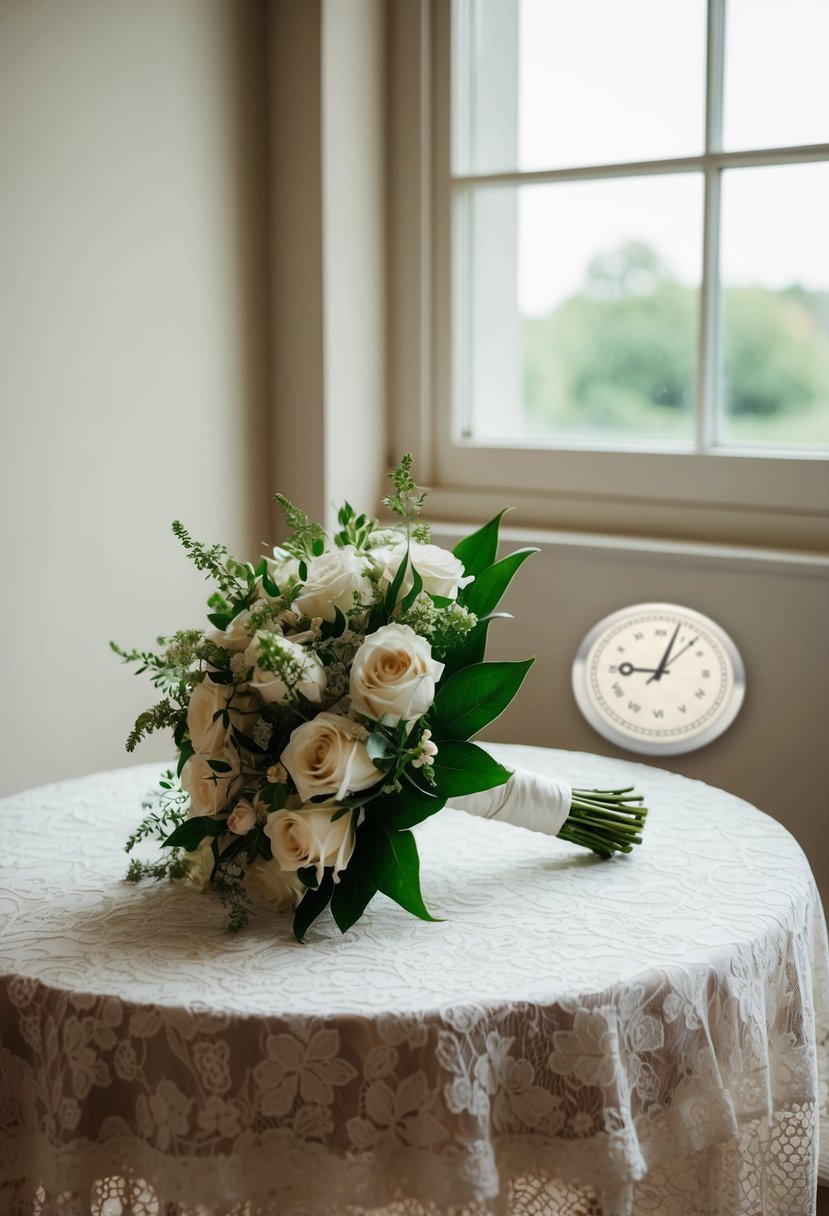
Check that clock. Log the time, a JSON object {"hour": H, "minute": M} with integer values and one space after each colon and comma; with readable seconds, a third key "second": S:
{"hour": 9, "minute": 3, "second": 7}
